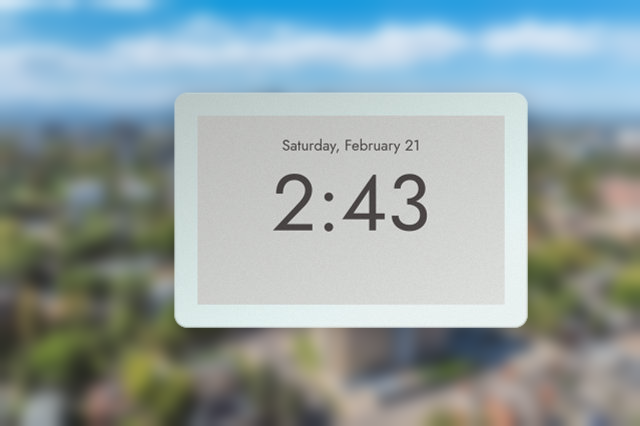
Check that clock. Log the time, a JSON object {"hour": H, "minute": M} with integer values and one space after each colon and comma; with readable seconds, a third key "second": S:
{"hour": 2, "minute": 43}
